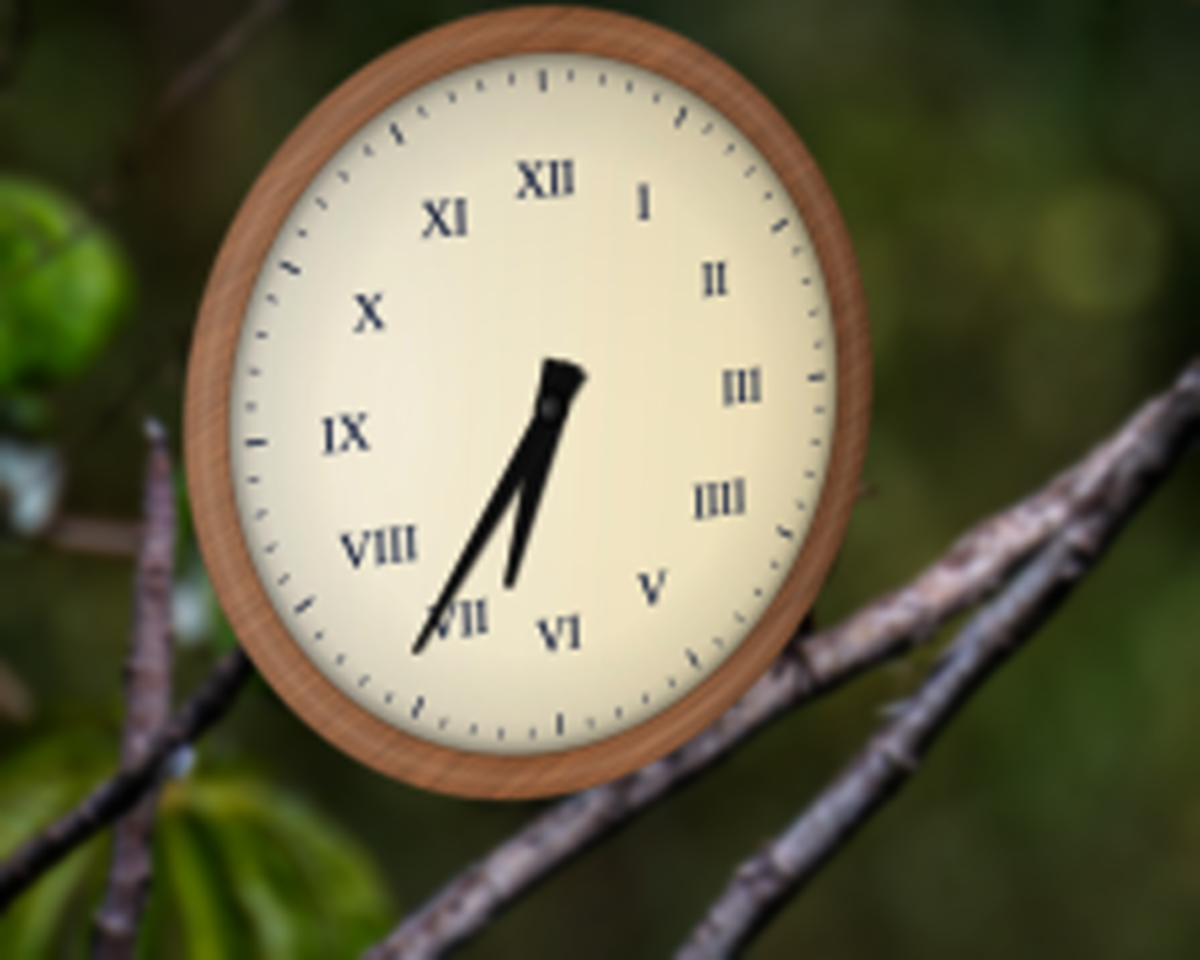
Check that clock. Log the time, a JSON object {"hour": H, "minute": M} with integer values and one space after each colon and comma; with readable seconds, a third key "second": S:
{"hour": 6, "minute": 36}
